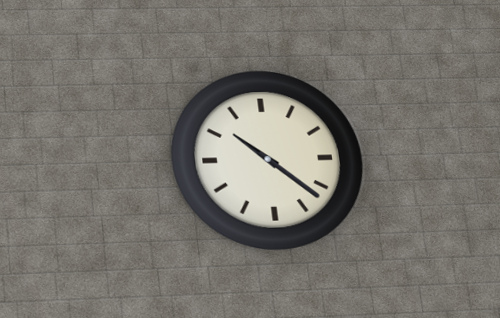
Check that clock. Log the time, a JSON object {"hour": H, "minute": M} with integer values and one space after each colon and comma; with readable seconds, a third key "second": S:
{"hour": 10, "minute": 22}
